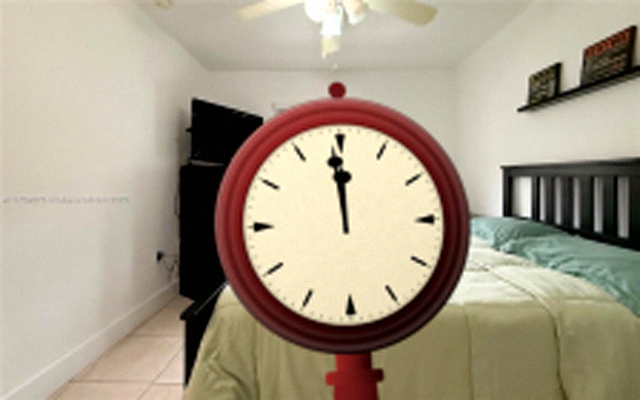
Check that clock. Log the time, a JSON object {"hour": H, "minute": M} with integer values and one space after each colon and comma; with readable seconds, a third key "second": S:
{"hour": 11, "minute": 59}
